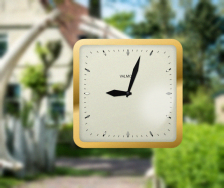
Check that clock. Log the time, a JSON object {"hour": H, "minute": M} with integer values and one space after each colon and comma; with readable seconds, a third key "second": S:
{"hour": 9, "minute": 3}
